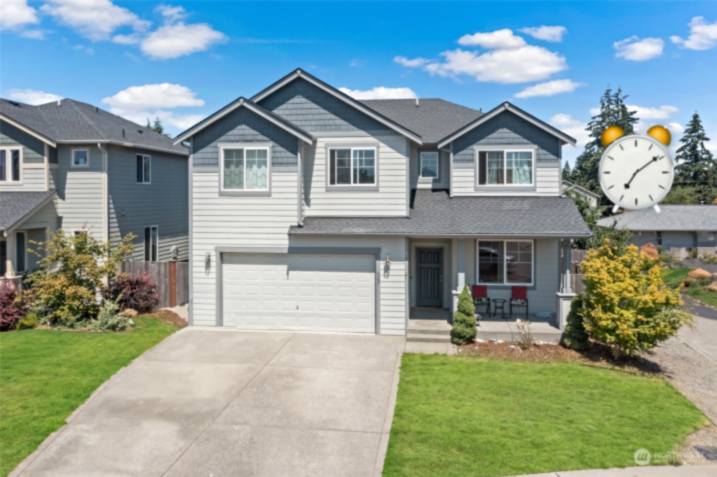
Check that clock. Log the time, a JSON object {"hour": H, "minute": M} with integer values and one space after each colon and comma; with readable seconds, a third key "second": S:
{"hour": 7, "minute": 9}
